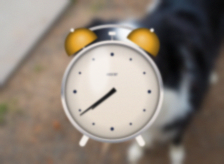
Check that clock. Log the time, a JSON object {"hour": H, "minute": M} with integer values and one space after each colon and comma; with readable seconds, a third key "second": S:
{"hour": 7, "minute": 39}
